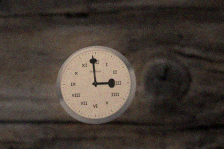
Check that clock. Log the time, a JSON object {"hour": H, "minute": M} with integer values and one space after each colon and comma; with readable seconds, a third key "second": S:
{"hour": 2, "minute": 59}
